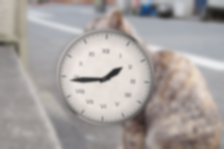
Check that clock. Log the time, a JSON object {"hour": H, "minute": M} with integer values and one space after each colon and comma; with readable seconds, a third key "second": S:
{"hour": 1, "minute": 44}
